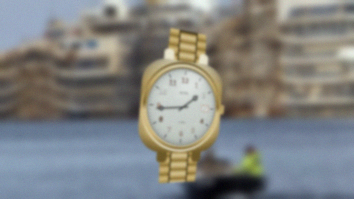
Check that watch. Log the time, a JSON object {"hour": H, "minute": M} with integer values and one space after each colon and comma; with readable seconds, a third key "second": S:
{"hour": 1, "minute": 44}
